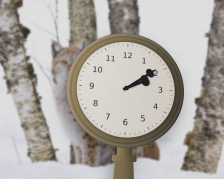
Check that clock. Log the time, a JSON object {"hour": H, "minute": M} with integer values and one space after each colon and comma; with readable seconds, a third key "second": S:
{"hour": 2, "minute": 9}
